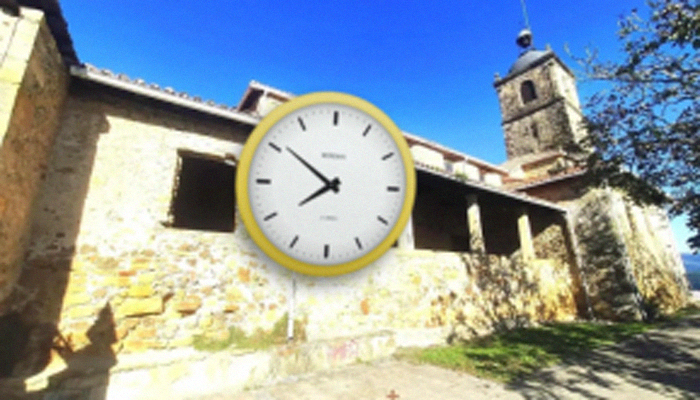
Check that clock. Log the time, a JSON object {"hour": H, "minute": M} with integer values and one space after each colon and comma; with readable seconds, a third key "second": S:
{"hour": 7, "minute": 51}
